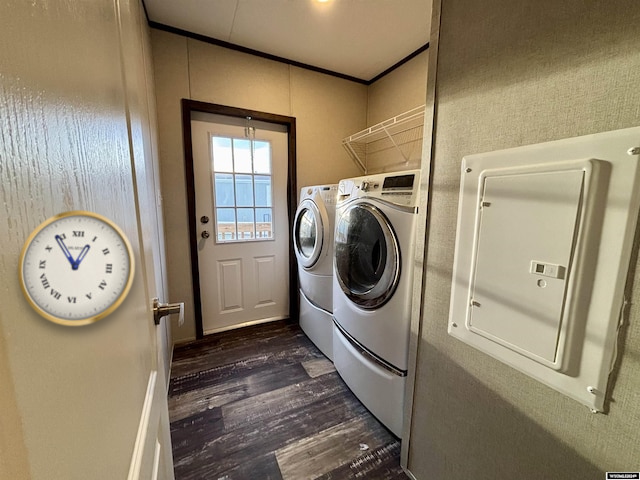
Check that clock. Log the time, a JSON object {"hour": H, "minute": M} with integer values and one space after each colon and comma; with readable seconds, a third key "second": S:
{"hour": 12, "minute": 54}
